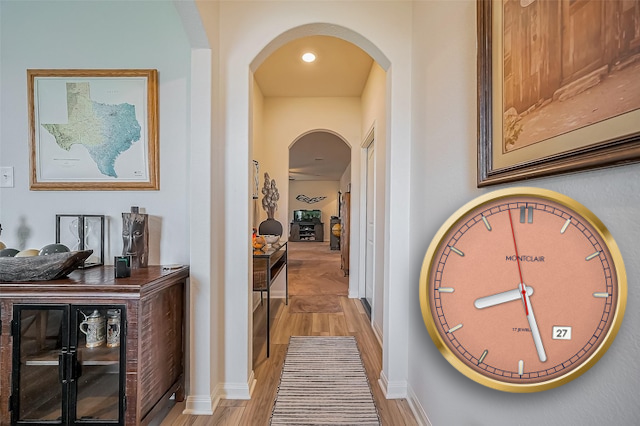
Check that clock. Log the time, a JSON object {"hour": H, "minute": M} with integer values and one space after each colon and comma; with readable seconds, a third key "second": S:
{"hour": 8, "minute": 26, "second": 58}
